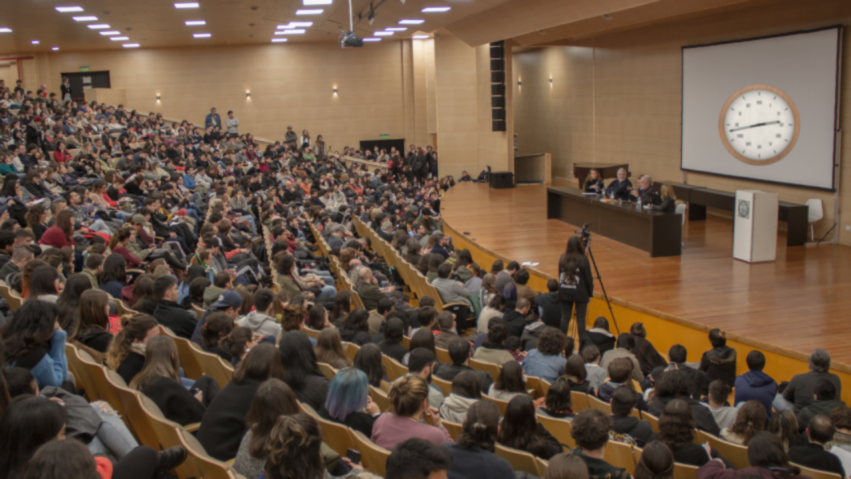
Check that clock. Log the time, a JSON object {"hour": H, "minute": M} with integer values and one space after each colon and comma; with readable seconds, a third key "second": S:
{"hour": 2, "minute": 43}
